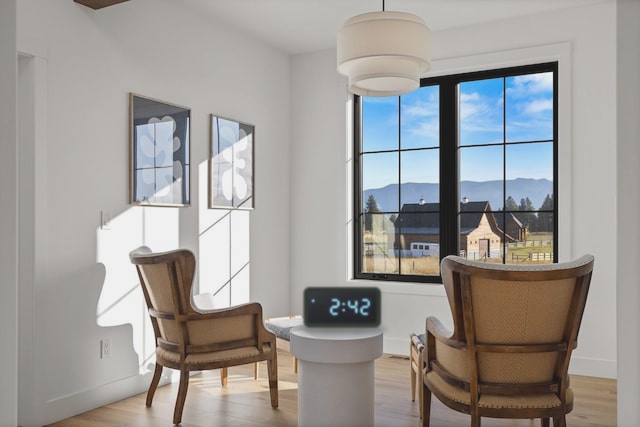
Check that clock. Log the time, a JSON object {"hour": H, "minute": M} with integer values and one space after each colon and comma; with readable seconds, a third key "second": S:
{"hour": 2, "minute": 42}
